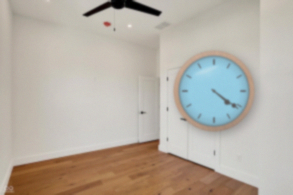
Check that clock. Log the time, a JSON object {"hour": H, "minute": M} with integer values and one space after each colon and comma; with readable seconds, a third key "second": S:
{"hour": 4, "minute": 21}
